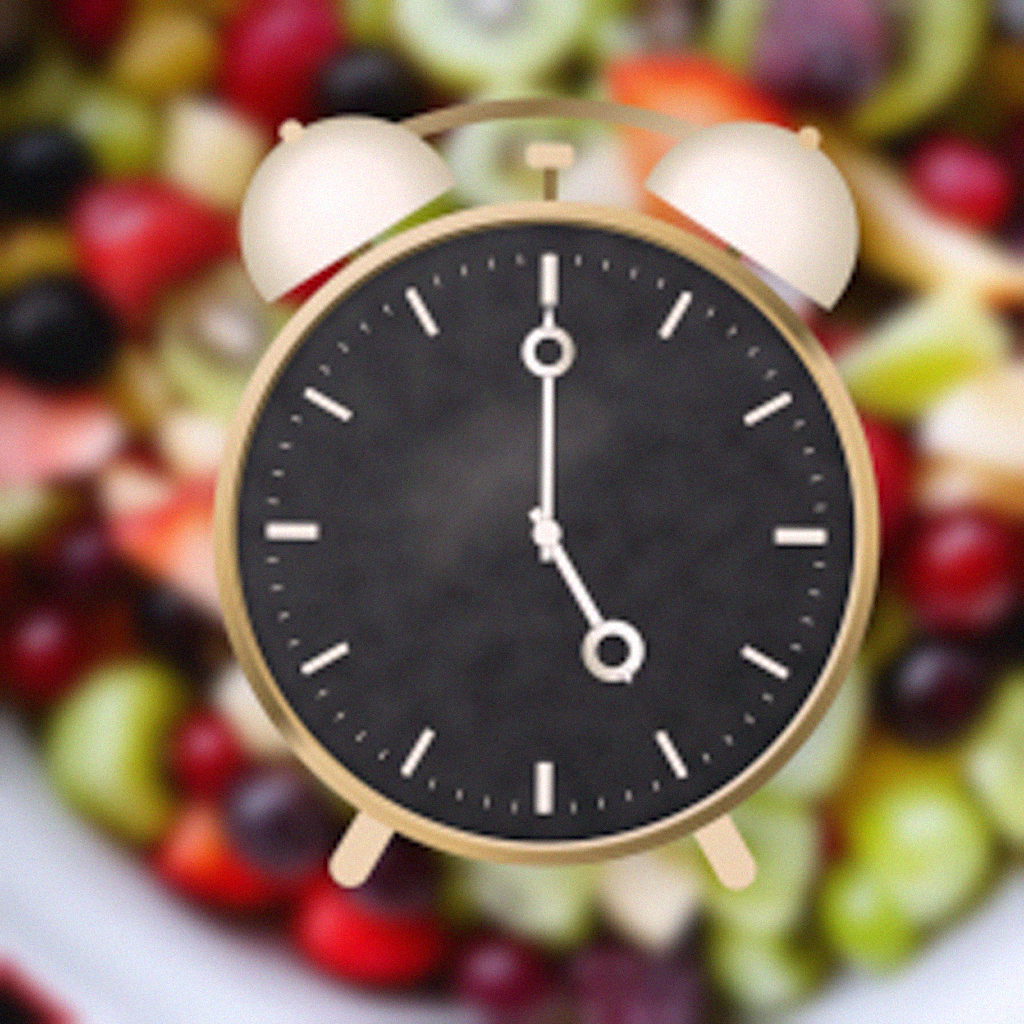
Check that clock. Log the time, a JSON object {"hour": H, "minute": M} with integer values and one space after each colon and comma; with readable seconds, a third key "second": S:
{"hour": 5, "minute": 0}
